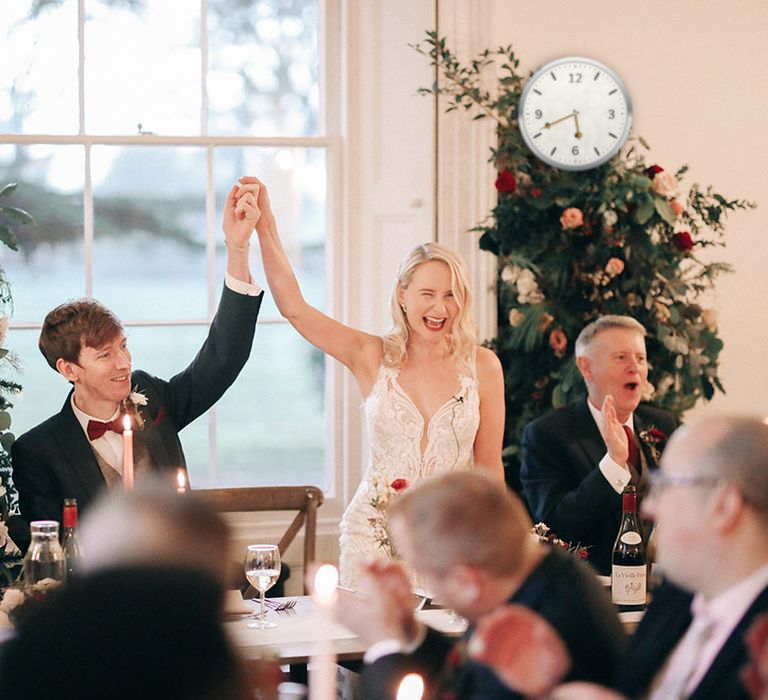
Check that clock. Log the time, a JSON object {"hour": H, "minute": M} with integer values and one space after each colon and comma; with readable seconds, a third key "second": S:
{"hour": 5, "minute": 41}
